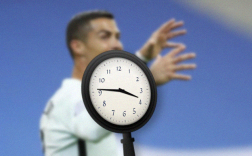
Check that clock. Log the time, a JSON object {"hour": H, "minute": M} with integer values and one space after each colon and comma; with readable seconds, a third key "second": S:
{"hour": 3, "minute": 46}
